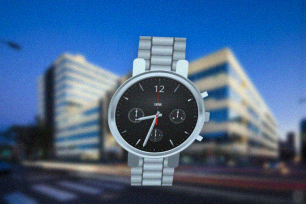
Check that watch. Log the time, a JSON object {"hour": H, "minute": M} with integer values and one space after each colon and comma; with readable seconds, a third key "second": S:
{"hour": 8, "minute": 33}
